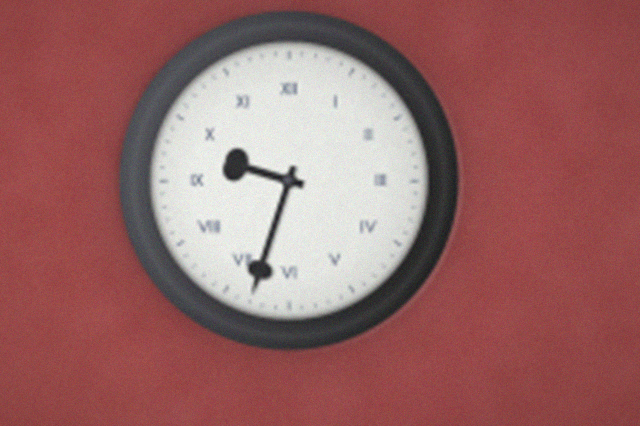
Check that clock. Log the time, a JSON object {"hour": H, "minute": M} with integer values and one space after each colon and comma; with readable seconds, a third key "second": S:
{"hour": 9, "minute": 33}
